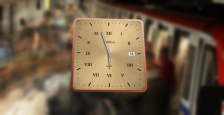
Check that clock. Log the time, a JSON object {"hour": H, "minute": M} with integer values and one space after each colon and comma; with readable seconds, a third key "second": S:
{"hour": 5, "minute": 57}
